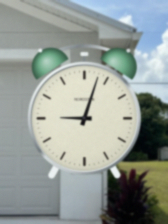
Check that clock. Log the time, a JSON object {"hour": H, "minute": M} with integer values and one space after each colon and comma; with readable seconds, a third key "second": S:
{"hour": 9, "minute": 3}
